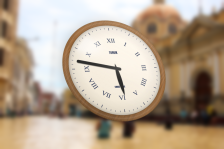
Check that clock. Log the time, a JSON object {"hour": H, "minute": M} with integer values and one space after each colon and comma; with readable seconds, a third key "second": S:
{"hour": 5, "minute": 47}
